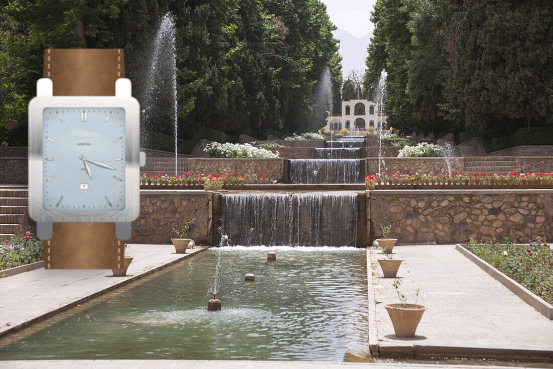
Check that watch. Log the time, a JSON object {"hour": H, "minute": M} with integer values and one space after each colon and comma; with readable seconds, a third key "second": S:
{"hour": 5, "minute": 18}
